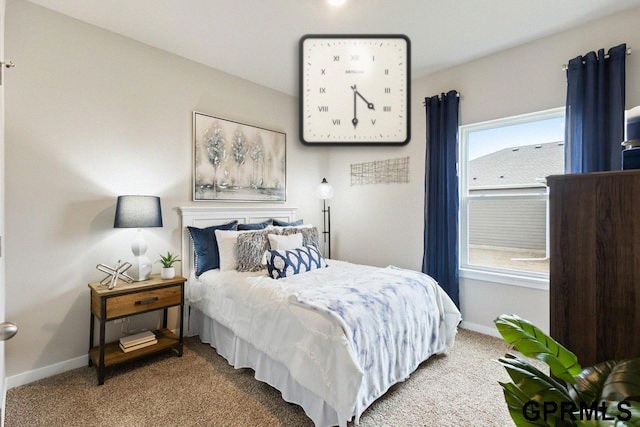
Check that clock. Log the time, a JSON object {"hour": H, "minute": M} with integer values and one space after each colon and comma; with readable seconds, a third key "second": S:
{"hour": 4, "minute": 30}
